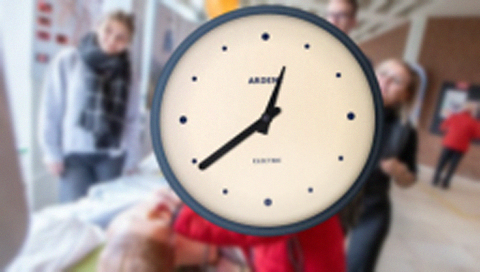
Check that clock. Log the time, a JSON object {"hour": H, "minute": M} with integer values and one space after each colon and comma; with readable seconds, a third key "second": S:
{"hour": 12, "minute": 39}
